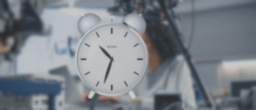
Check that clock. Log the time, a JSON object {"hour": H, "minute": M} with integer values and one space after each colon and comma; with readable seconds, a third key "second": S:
{"hour": 10, "minute": 33}
